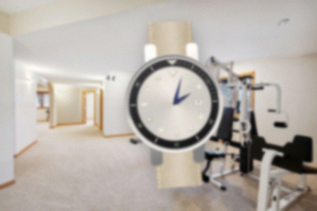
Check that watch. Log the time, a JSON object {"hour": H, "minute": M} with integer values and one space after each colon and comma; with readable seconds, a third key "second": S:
{"hour": 2, "minute": 3}
